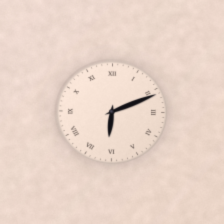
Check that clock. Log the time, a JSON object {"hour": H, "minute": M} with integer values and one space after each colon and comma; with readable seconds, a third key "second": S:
{"hour": 6, "minute": 11}
